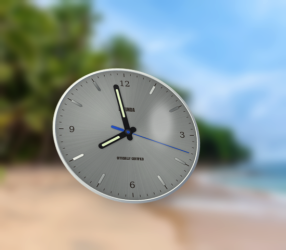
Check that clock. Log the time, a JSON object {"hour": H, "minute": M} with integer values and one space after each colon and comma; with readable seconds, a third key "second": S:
{"hour": 7, "minute": 58, "second": 18}
